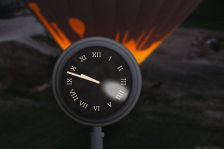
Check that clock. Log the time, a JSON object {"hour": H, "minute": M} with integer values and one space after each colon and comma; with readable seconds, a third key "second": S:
{"hour": 9, "minute": 48}
